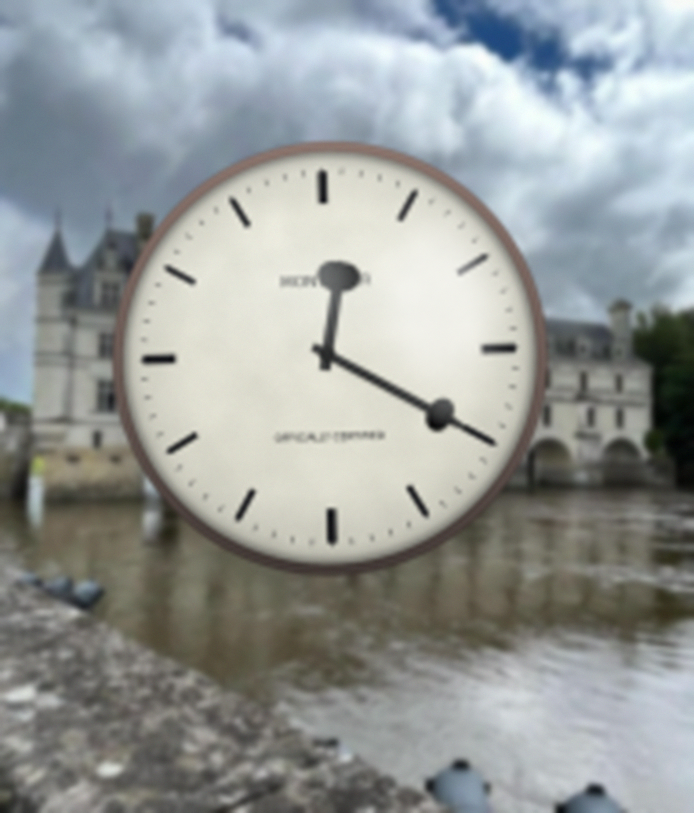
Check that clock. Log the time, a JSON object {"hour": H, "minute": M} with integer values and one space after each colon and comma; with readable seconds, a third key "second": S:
{"hour": 12, "minute": 20}
